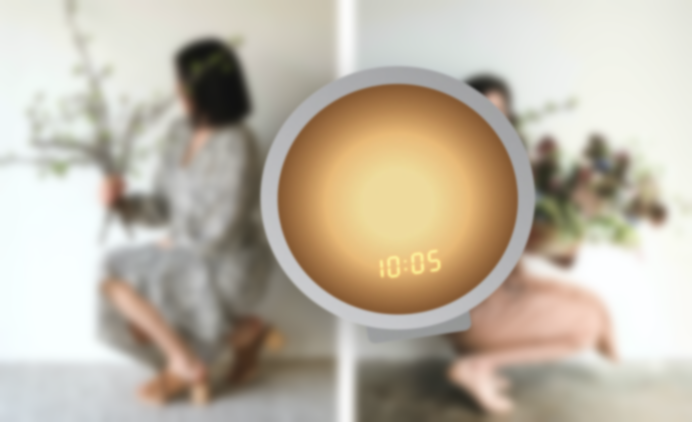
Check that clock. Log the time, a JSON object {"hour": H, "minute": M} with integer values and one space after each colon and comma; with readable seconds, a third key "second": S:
{"hour": 10, "minute": 5}
